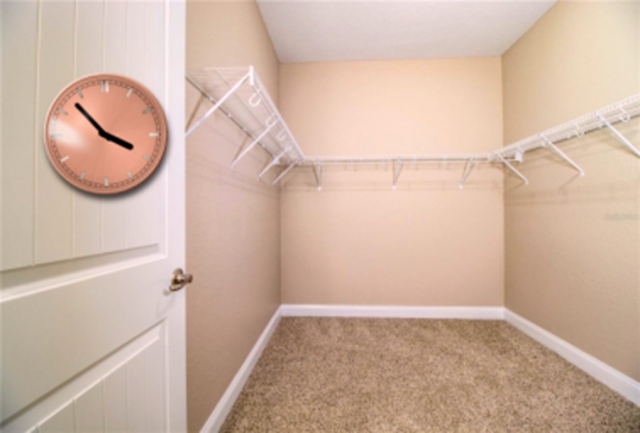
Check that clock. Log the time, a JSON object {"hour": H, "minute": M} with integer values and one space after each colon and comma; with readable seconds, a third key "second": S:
{"hour": 3, "minute": 53}
